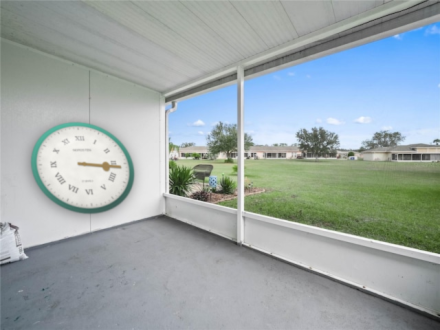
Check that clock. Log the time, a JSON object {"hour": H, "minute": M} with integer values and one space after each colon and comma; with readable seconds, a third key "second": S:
{"hour": 3, "minute": 16}
